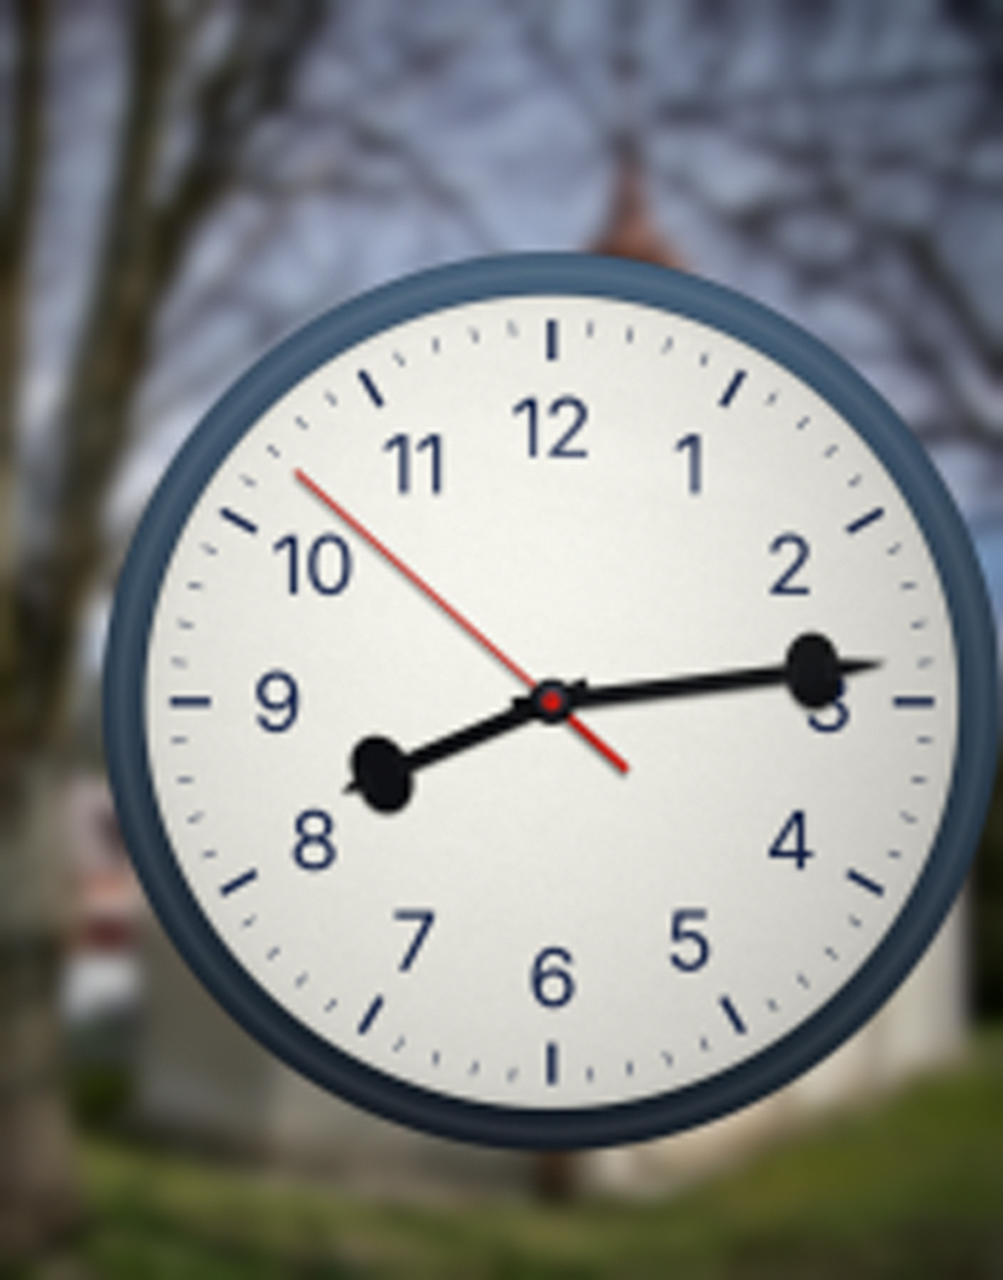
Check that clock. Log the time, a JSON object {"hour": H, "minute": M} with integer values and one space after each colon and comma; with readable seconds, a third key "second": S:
{"hour": 8, "minute": 13, "second": 52}
